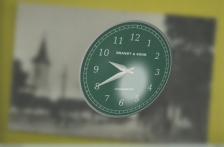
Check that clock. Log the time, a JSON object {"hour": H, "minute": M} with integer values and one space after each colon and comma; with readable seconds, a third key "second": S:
{"hour": 9, "minute": 40}
